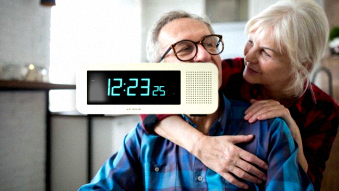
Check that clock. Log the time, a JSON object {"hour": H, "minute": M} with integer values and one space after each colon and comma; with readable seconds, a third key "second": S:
{"hour": 12, "minute": 23, "second": 25}
